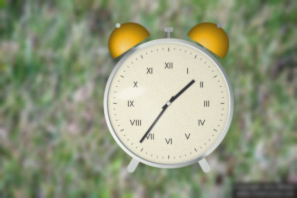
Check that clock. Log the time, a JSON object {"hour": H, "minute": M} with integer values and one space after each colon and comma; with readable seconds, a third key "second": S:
{"hour": 1, "minute": 36}
